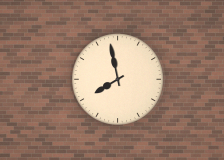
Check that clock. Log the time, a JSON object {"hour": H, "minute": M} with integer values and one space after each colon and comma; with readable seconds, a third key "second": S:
{"hour": 7, "minute": 58}
